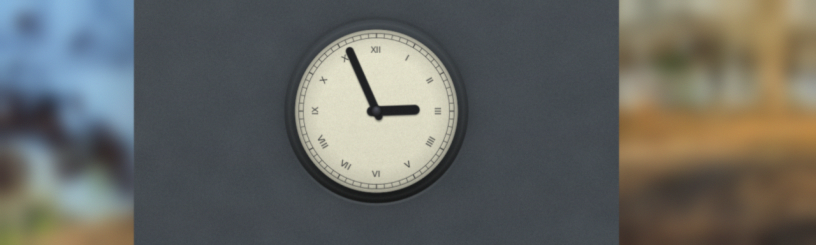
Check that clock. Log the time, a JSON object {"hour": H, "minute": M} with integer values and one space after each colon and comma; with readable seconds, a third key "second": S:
{"hour": 2, "minute": 56}
